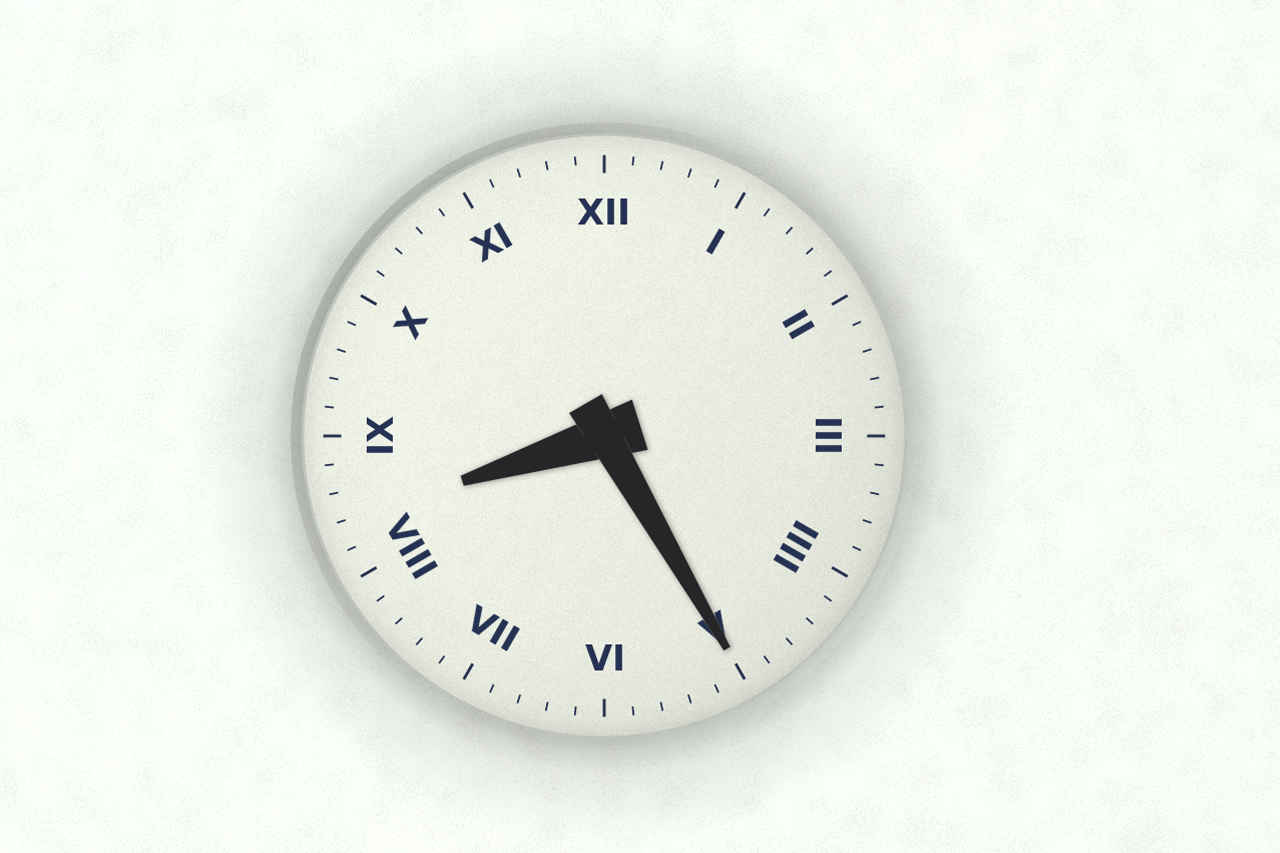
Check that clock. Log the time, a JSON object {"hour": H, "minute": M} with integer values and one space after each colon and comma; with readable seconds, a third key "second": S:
{"hour": 8, "minute": 25}
